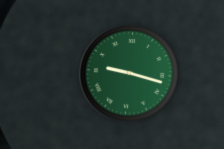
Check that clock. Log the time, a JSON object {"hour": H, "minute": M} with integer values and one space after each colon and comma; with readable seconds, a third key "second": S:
{"hour": 9, "minute": 17}
